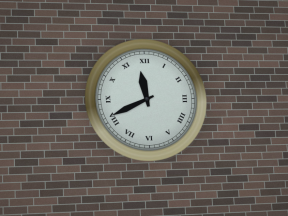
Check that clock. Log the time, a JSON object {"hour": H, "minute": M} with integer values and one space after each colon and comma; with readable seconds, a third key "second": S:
{"hour": 11, "minute": 41}
